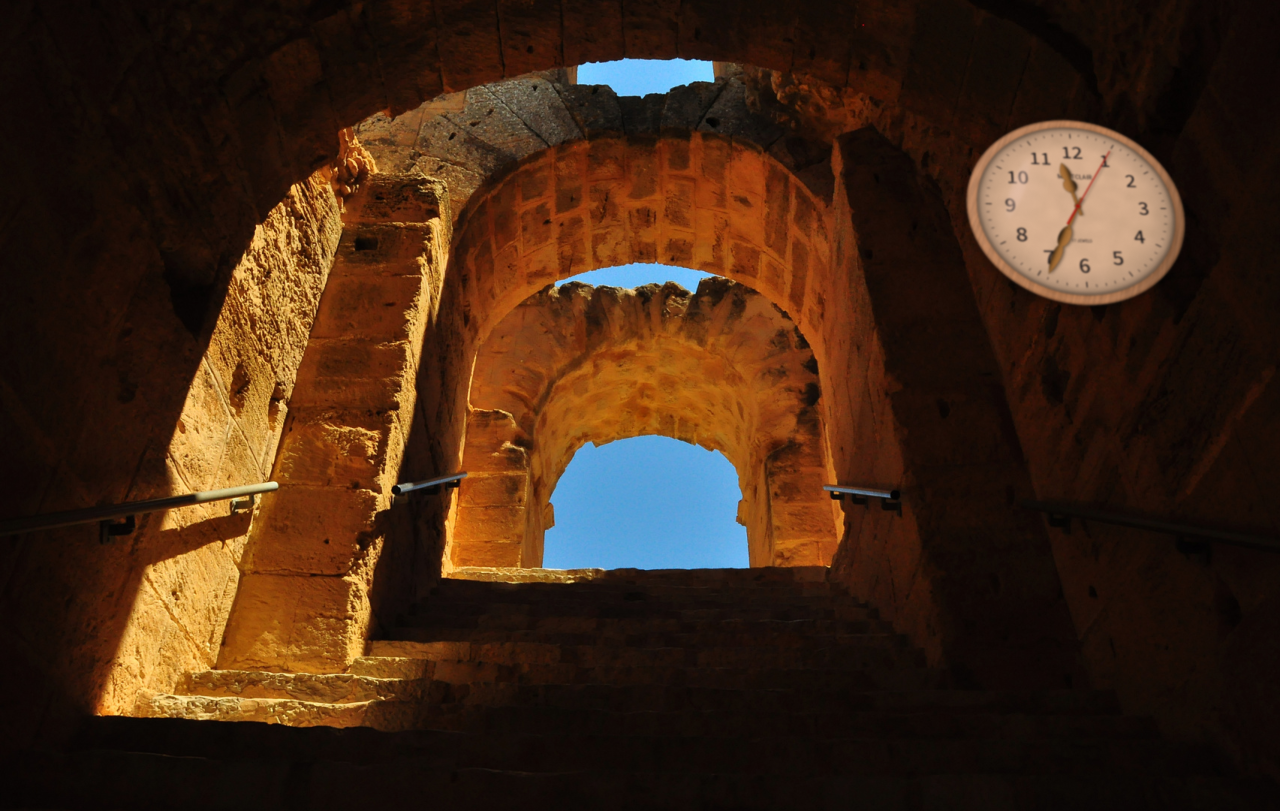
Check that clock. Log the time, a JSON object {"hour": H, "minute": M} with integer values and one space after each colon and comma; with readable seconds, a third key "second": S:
{"hour": 11, "minute": 34, "second": 5}
